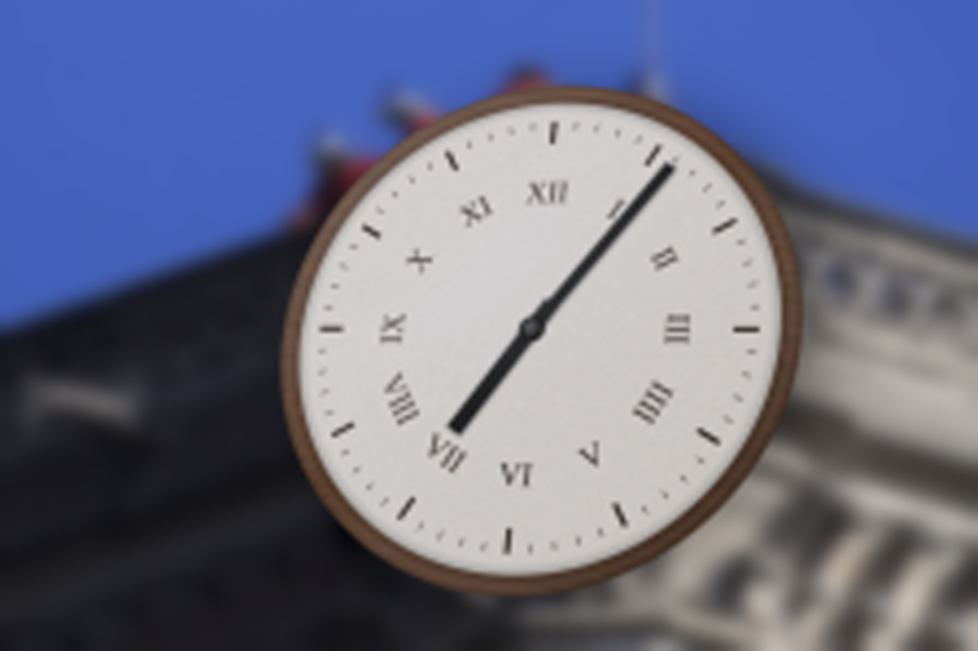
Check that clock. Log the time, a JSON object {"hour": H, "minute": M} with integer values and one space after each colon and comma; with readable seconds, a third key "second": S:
{"hour": 7, "minute": 6}
